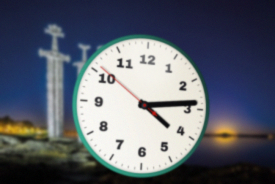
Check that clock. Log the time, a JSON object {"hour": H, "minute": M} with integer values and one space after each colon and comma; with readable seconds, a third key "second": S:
{"hour": 4, "minute": 13, "second": 51}
